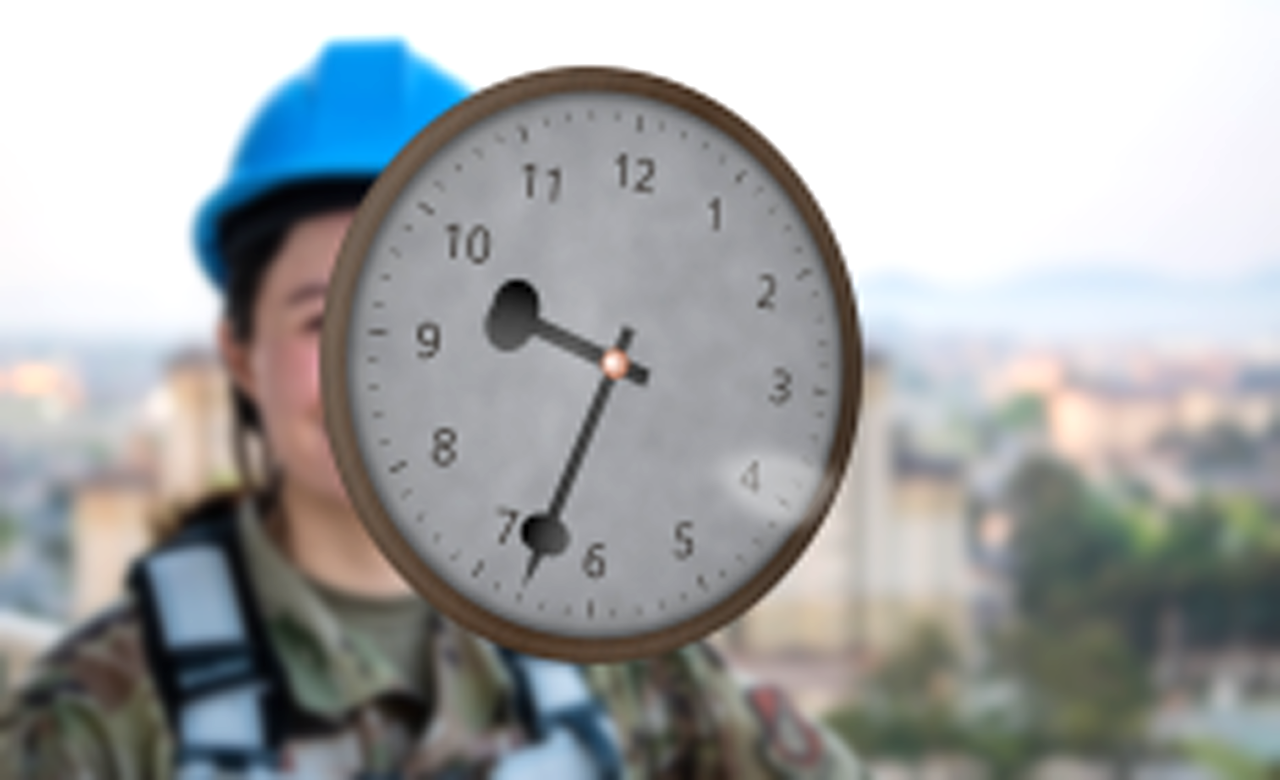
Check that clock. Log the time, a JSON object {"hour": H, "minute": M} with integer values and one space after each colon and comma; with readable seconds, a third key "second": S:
{"hour": 9, "minute": 33}
